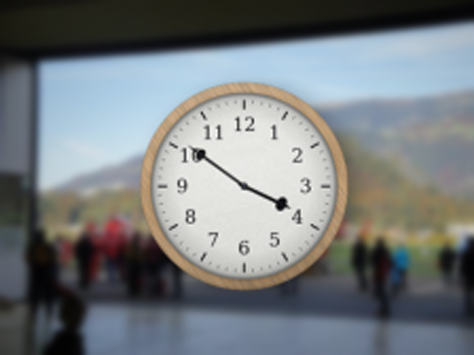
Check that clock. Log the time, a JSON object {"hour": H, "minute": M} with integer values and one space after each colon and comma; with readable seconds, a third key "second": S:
{"hour": 3, "minute": 51}
